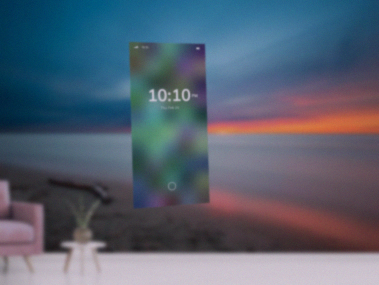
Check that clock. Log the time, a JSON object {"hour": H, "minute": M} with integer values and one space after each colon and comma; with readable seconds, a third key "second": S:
{"hour": 10, "minute": 10}
